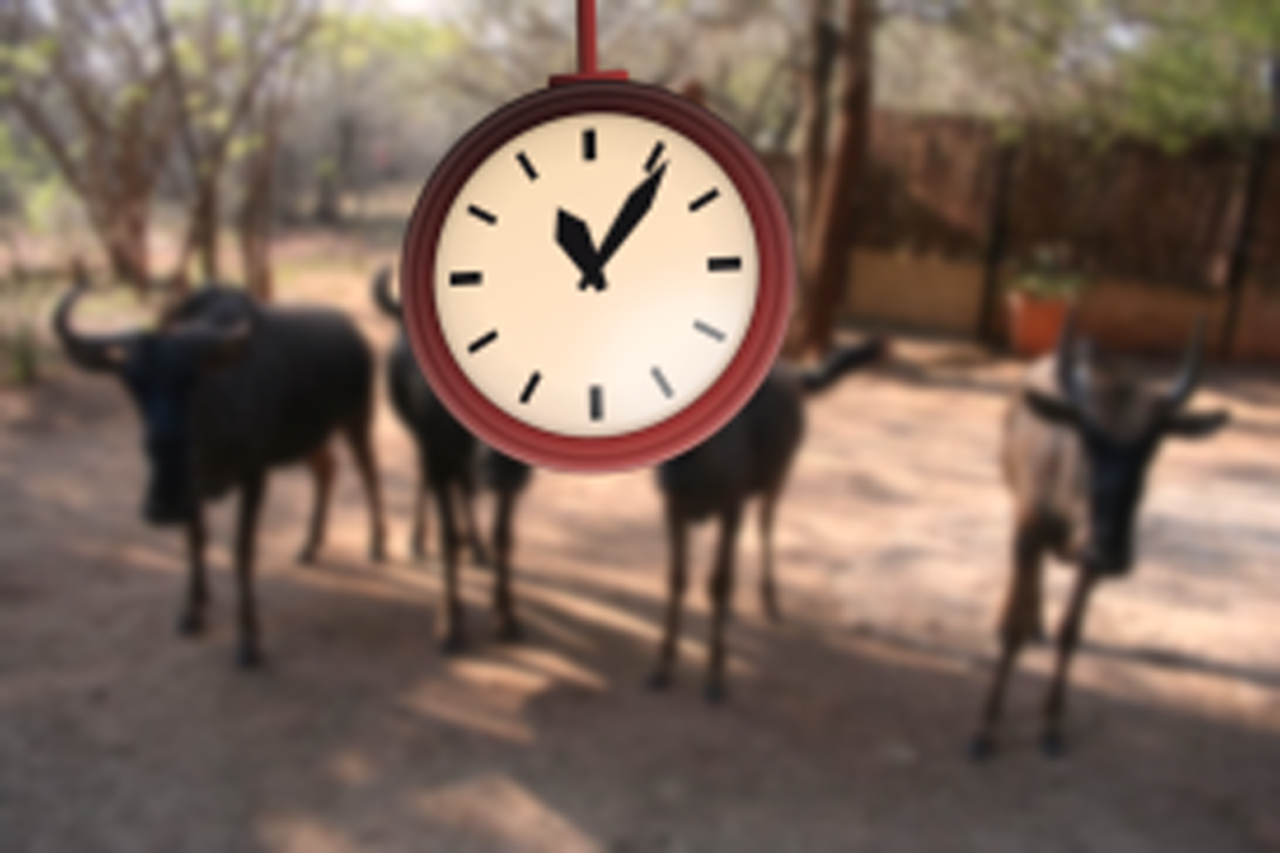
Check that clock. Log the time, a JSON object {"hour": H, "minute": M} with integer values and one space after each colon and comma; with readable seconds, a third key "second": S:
{"hour": 11, "minute": 6}
